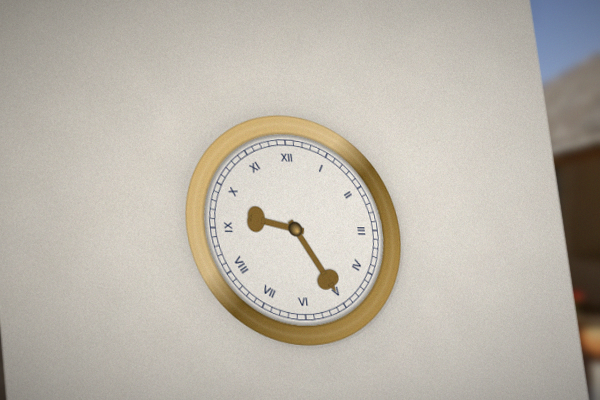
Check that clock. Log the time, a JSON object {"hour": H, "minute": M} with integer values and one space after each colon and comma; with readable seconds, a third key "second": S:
{"hour": 9, "minute": 25}
